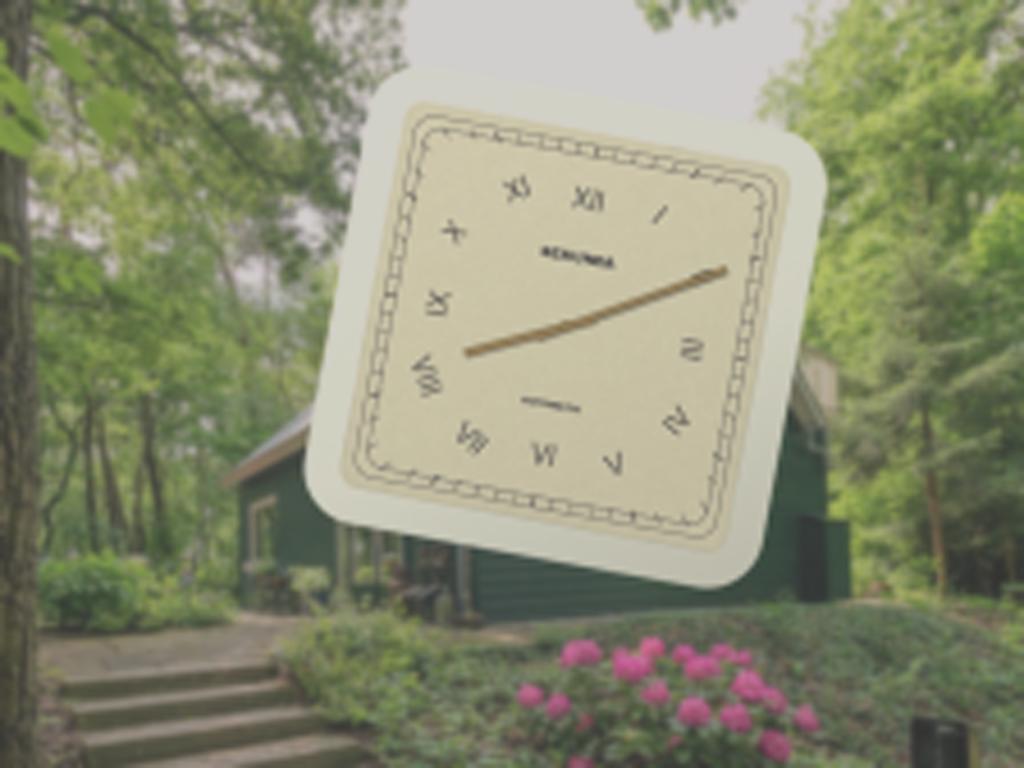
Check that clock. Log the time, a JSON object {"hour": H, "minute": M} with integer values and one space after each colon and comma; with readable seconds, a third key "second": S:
{"hour": 8, "minute": 10}
